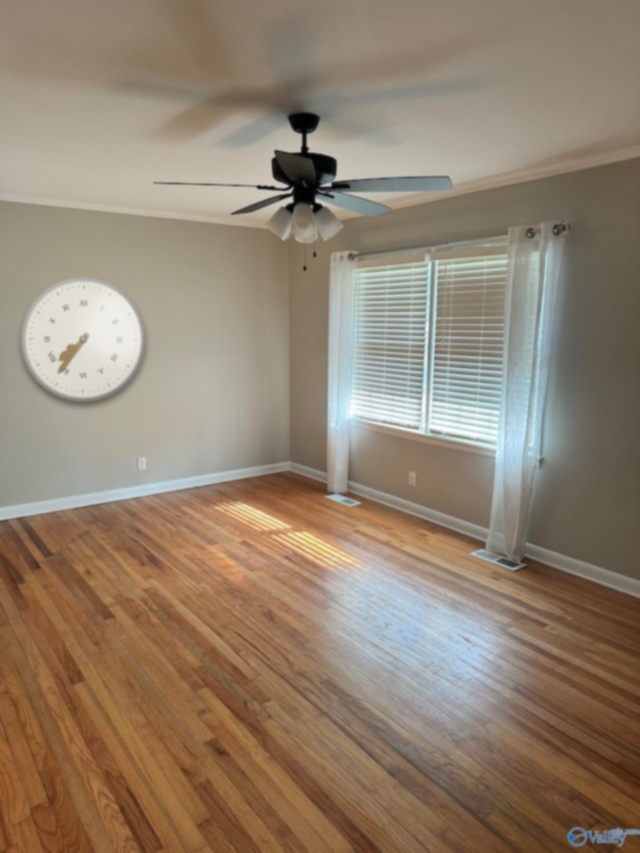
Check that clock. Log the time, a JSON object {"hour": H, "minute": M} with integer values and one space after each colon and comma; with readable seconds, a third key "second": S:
{"hour": 7, "minute": 36}
